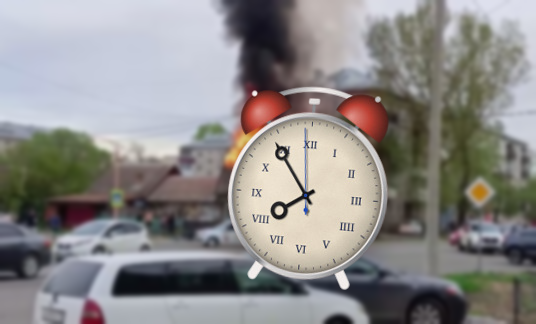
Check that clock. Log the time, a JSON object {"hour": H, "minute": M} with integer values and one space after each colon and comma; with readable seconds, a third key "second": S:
{"hour": 7, "minute": 53, "second": 59}
